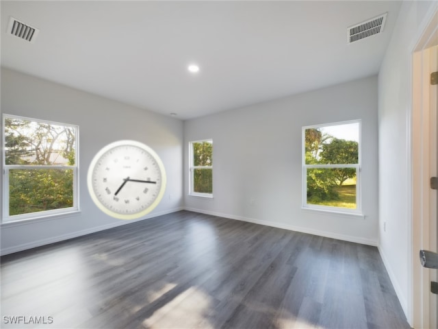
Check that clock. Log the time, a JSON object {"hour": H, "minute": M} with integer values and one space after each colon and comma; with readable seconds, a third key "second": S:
{"hour": 7, "minute": 16}
